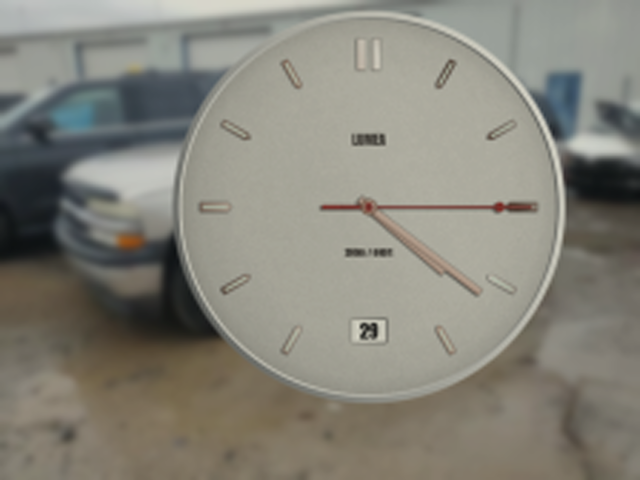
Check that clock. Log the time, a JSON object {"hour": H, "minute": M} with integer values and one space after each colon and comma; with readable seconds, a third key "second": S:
{"hour": 4, "minute": 21, "second": 15}
